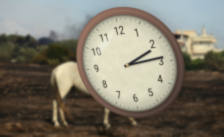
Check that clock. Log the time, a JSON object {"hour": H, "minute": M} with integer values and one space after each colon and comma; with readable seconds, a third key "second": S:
{"hour": 2, "minute": 14}
